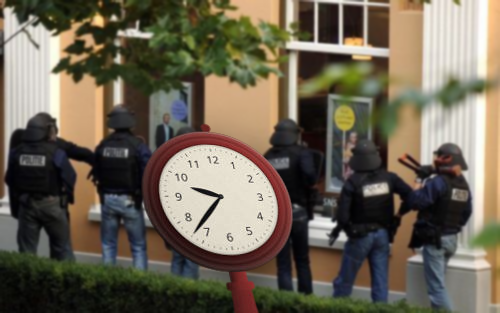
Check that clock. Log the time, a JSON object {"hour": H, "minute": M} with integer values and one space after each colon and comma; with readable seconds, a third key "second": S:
{"hour": 9, "minute": 37}
